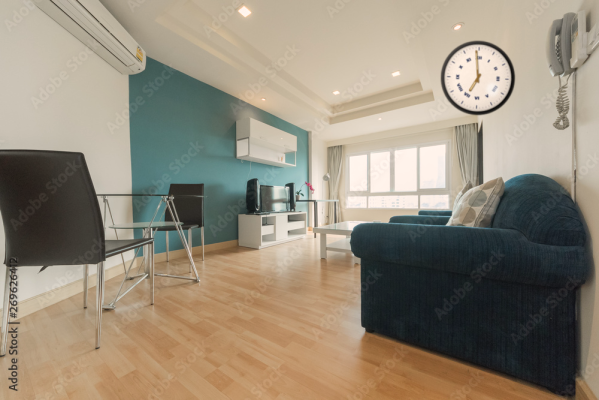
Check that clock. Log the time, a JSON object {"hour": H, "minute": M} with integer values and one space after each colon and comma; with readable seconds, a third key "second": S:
{"hour": 6, "minute": 59}
